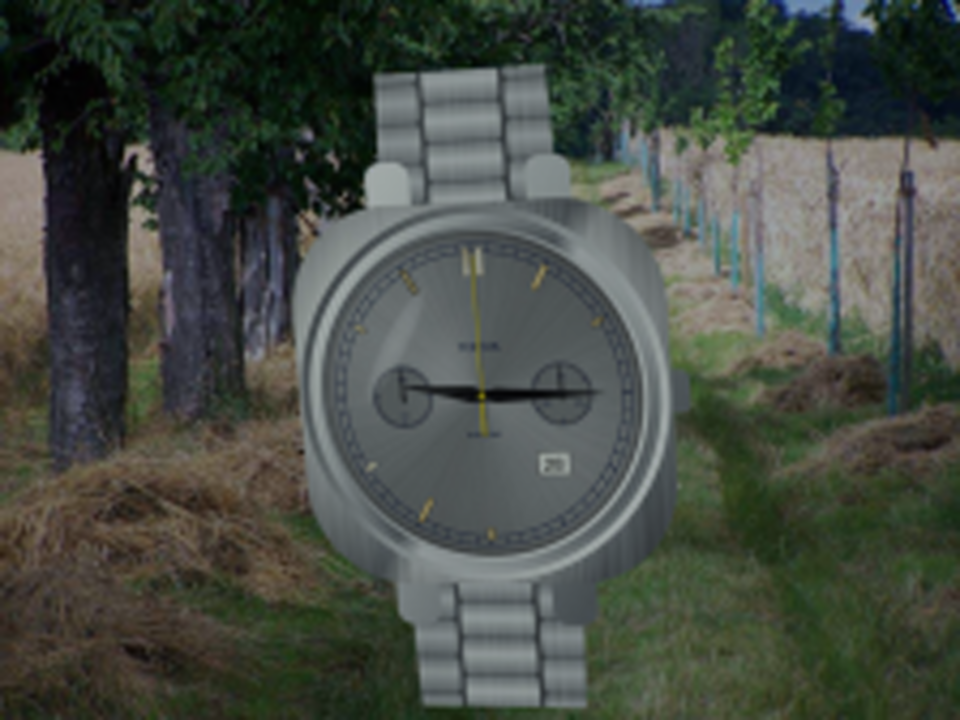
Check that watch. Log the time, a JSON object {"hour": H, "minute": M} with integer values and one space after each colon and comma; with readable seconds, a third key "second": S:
{"hour": 9, "minute": 15}
